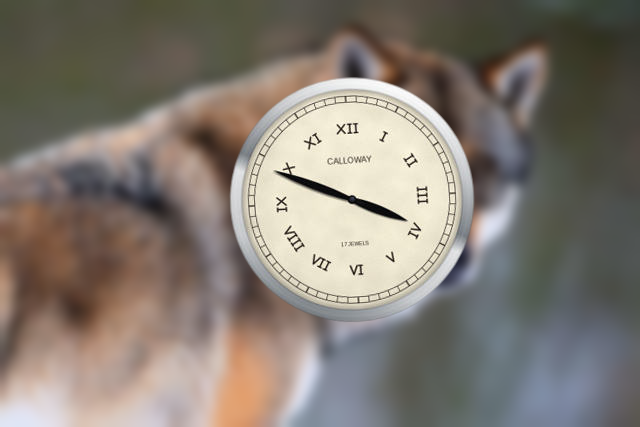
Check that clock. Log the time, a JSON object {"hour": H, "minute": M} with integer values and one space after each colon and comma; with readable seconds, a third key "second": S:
{"hour": 3, "minute": 49}
